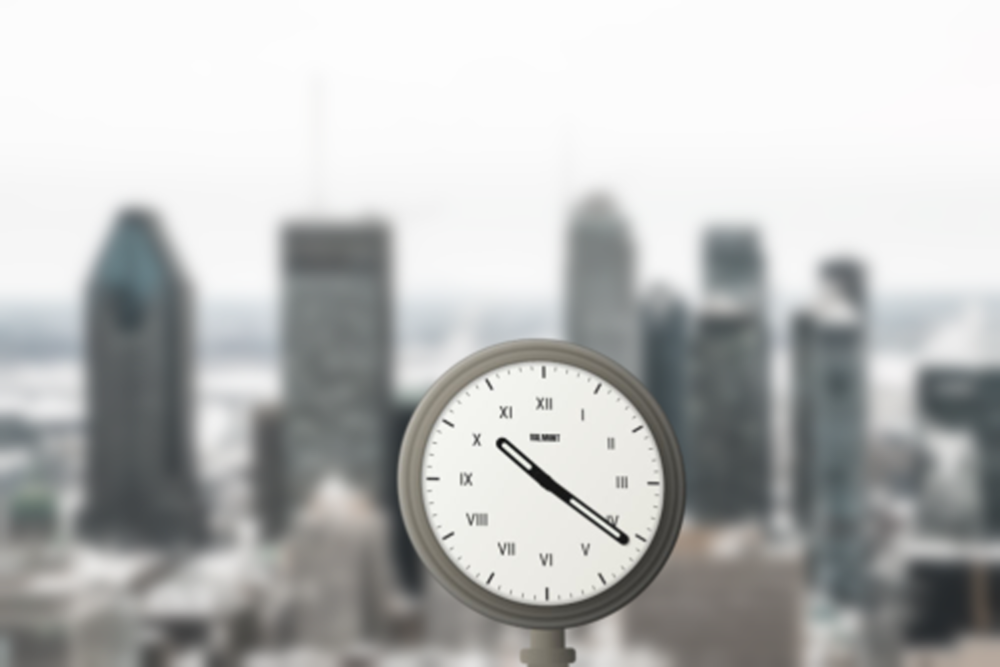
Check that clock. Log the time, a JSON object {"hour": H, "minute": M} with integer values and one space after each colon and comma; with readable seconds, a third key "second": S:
{"hour": 10, "minute": 21}
